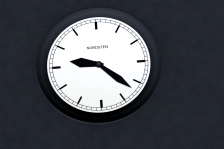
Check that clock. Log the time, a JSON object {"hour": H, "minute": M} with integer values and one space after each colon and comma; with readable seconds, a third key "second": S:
{"hour": 9, "minute": 22}
